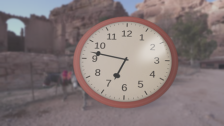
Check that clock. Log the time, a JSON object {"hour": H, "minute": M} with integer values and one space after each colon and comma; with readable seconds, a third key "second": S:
{"hour": 6, "minute": 47}
